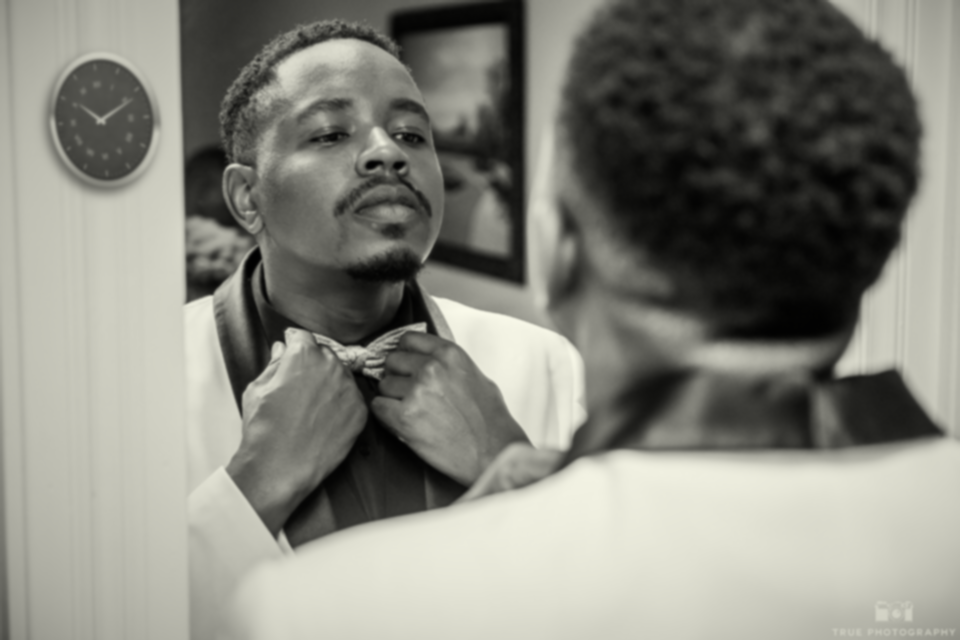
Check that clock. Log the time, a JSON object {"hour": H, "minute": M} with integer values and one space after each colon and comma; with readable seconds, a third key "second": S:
{"hour": 10, "minute": 11}
